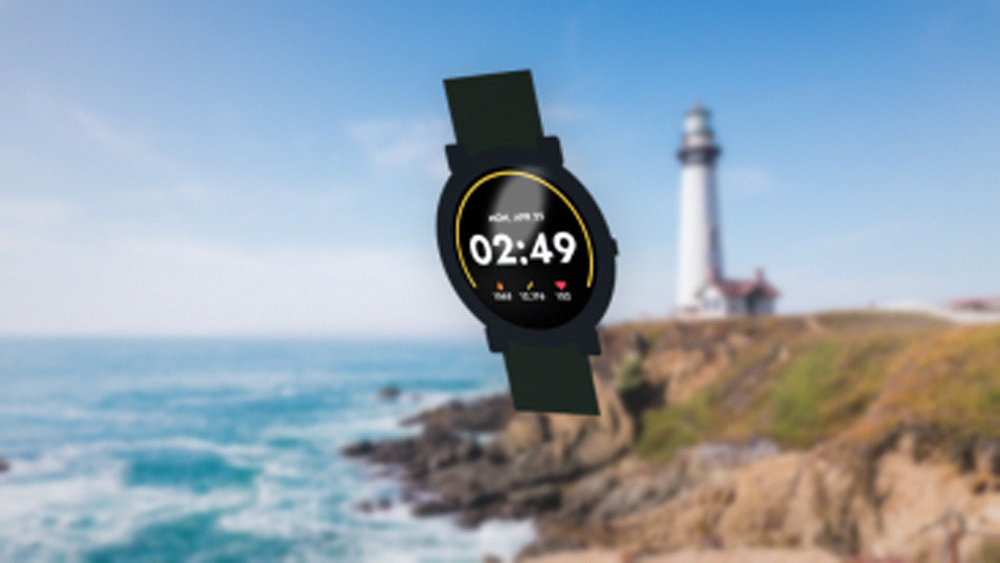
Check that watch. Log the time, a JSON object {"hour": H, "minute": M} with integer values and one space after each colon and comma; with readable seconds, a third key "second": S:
{"hour": 2, "minute": 49}
